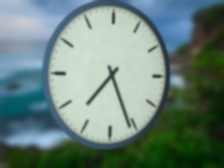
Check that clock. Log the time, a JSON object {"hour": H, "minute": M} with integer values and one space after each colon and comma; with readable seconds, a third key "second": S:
{"hour": 7, "minute": 26}
